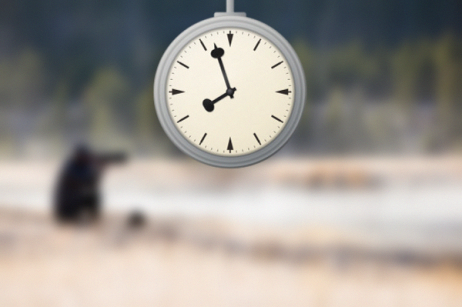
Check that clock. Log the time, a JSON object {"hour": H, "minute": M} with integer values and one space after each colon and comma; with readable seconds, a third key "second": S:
{"hour": 7, "minute": 57}
